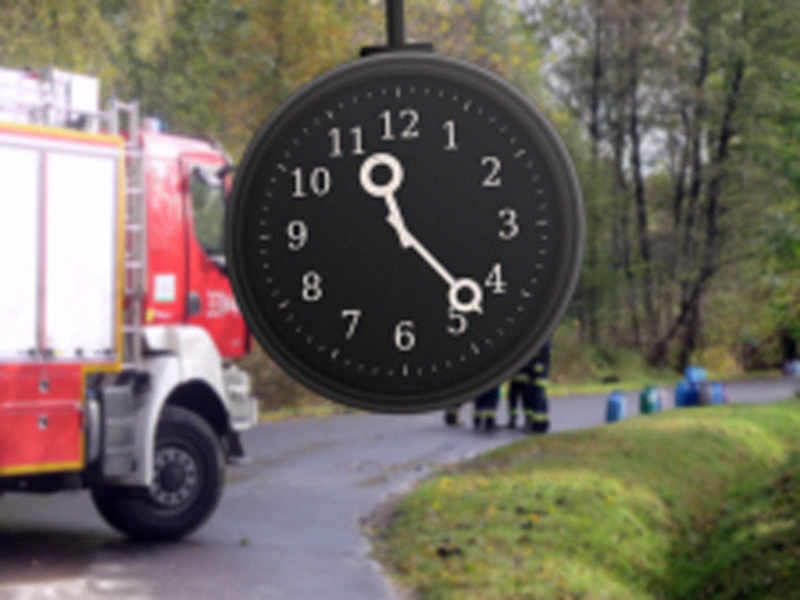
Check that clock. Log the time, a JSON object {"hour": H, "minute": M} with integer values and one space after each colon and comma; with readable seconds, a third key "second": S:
{"hour": 11, "minute": 23}
